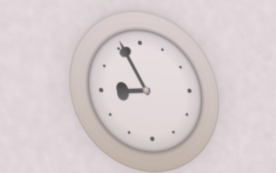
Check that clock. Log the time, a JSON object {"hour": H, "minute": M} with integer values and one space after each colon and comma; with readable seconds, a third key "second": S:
{"hour": 8, "minute": 56}
